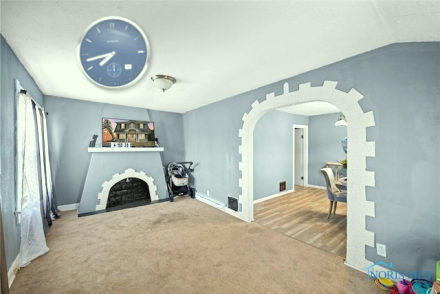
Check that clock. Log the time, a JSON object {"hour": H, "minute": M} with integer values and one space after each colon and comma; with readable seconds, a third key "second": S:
{"hour": 7, "minute": 43}
